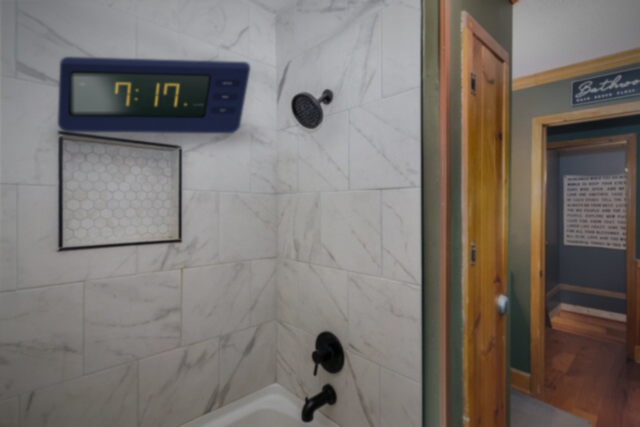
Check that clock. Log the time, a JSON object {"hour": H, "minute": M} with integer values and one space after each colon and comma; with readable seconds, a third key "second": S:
{"hour": 7, "minute": 17}
